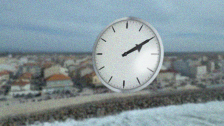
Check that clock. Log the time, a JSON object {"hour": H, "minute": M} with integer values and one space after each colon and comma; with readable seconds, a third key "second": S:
{"hour": 2, "minute": 10}
